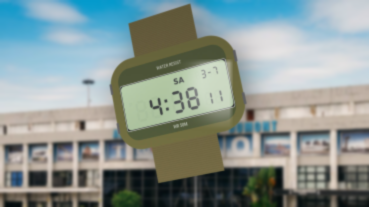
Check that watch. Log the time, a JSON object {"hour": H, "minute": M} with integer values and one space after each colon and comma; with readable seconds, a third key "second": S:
{"hour": 4, "minute": 38, "second": 11}
